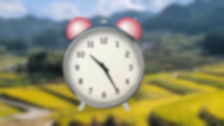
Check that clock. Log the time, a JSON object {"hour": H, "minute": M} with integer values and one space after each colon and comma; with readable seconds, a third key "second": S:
{"hour": 10, "minute": 25}
